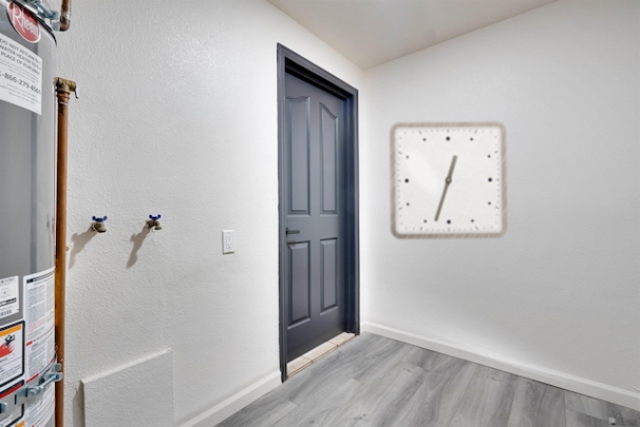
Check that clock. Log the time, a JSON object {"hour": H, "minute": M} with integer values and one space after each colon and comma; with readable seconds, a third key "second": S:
{"hour": 12, "minute": 33}
